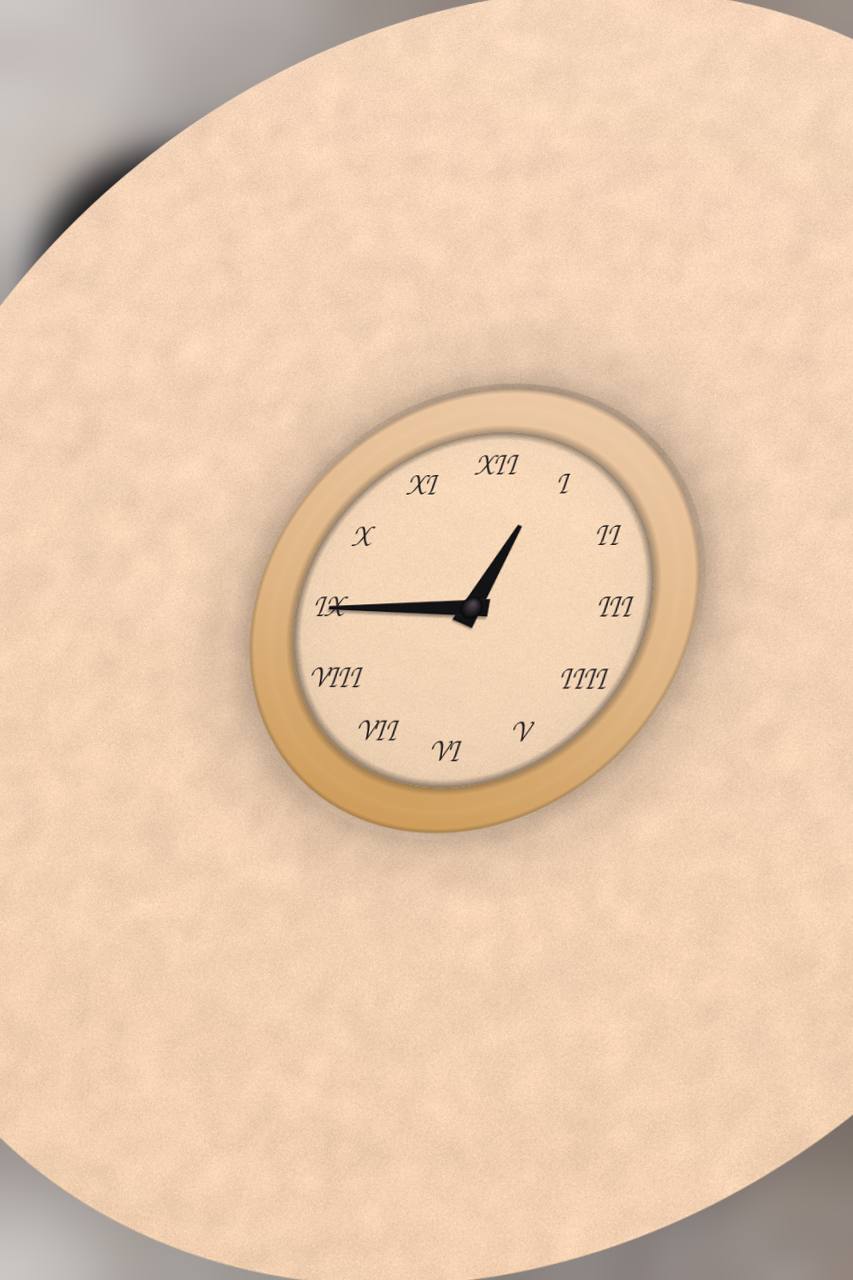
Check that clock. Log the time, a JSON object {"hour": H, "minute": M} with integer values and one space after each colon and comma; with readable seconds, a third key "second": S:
{"hour": 12, "minute": 45}
